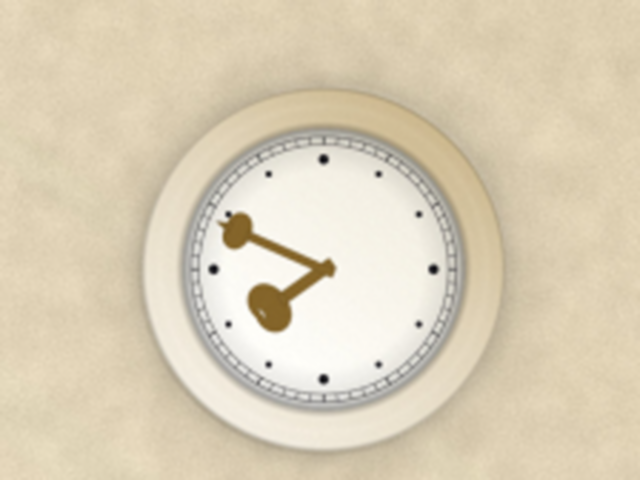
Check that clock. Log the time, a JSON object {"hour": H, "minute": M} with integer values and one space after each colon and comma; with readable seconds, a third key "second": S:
{"hour": 7, "minute": 49}
